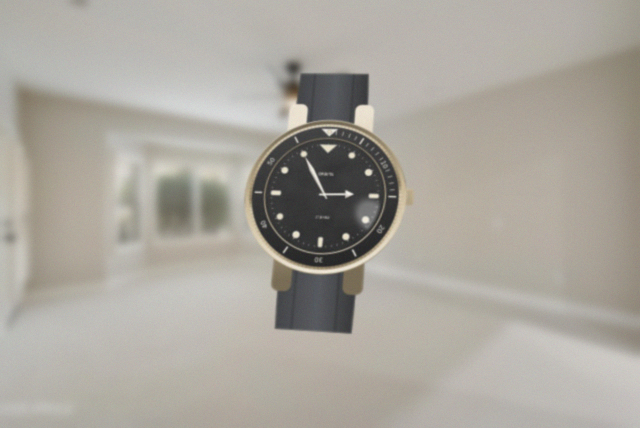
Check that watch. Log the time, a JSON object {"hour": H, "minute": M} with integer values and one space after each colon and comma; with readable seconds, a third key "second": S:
{"hour": 2, "minute": 55}
